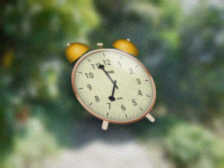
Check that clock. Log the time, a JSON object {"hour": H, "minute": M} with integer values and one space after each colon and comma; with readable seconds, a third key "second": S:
{"hour": 6, "minute": 57}
